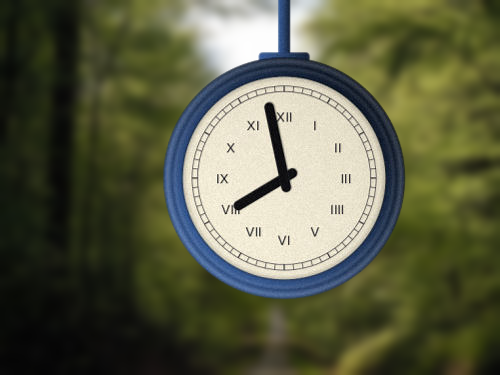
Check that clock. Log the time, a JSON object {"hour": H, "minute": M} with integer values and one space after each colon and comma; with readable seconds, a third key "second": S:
{"hour": 7, "minute": 58}
